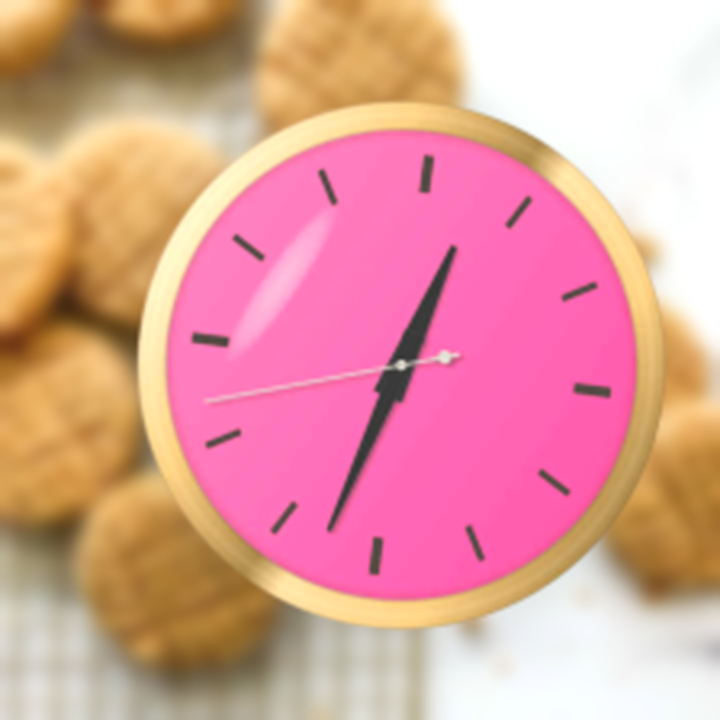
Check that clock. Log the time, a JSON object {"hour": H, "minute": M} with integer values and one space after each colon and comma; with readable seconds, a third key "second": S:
{"hour": 12, "minute": 32, "second": 42}
